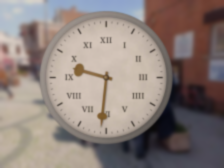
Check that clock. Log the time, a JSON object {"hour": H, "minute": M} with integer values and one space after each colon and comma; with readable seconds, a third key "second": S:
{"hour": 9, "minute": 31}
